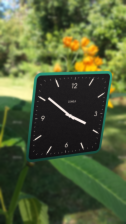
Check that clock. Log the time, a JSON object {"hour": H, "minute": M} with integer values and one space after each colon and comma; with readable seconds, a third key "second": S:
{"hour": 3, "minute": 51}
